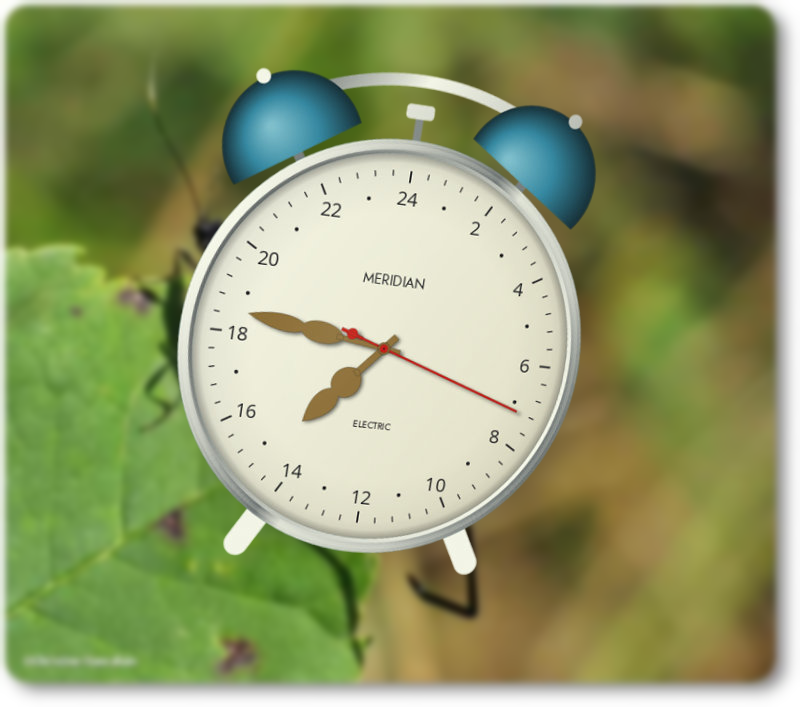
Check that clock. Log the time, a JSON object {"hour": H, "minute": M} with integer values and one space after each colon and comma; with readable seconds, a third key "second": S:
{"hour": 14, "minute": 46, "second": 18}
